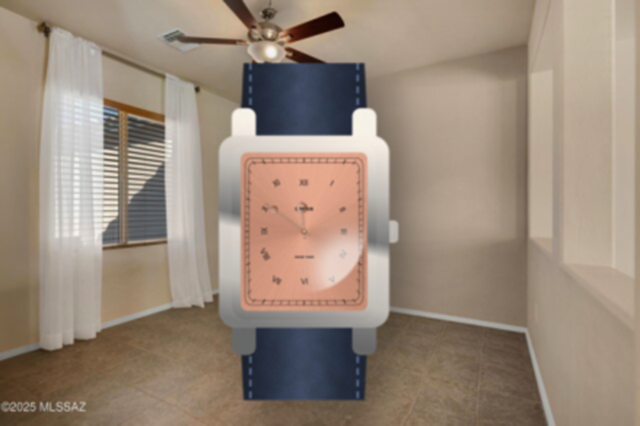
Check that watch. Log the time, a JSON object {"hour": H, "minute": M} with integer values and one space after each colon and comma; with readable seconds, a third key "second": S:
{"hour": 11, "minute": 51}
